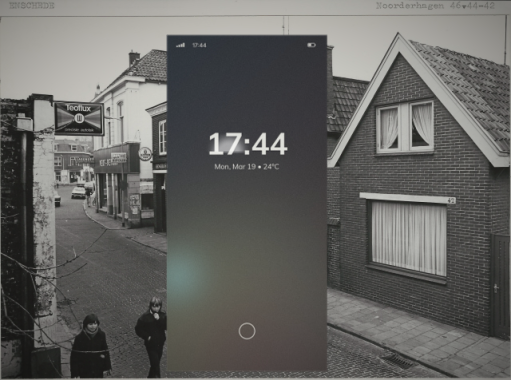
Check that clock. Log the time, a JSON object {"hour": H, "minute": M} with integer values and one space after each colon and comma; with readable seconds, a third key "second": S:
{"hour": 17, "minute": 44}
